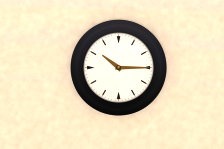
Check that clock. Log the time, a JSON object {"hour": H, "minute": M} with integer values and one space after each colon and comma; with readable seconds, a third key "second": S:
{"hour": 10, "minute": 15}
